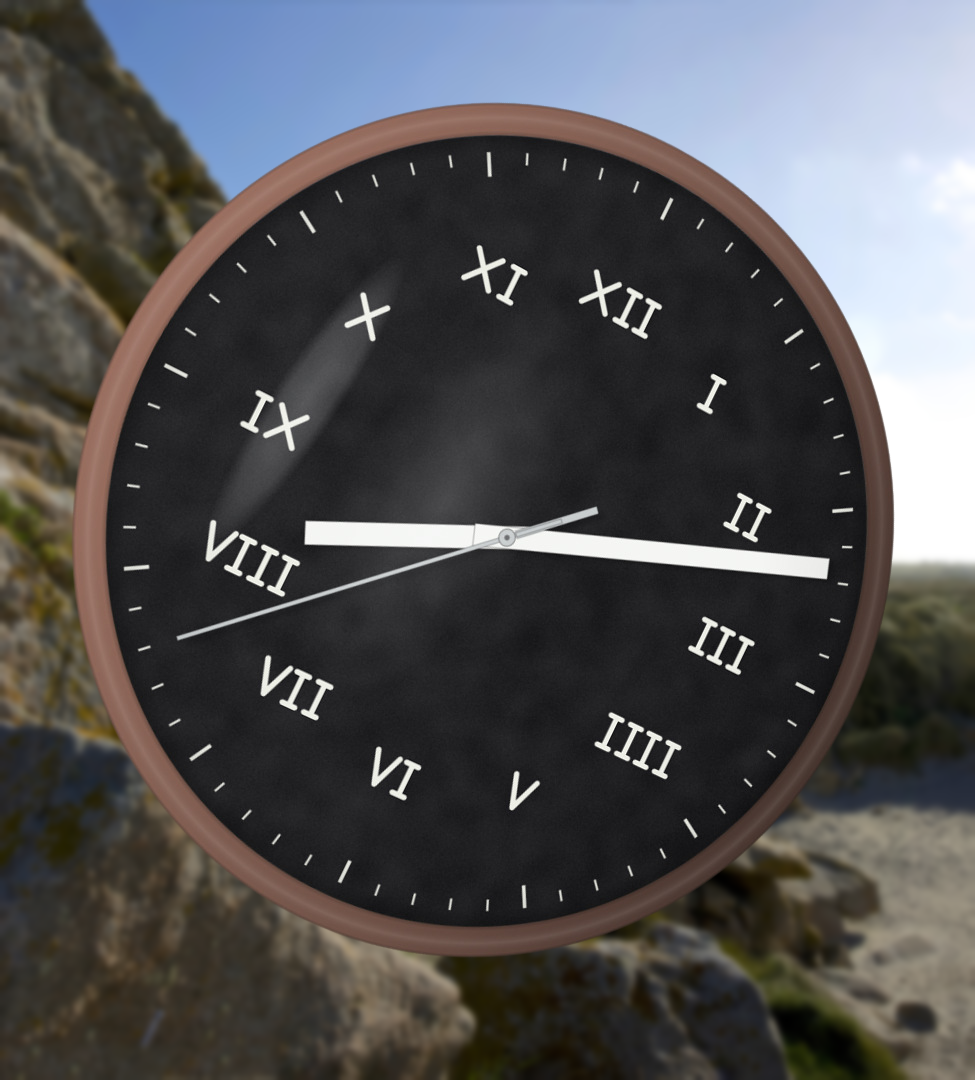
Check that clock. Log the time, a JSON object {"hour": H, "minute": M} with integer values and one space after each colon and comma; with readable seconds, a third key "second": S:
{"hour": 8, "minute": 11, "second": 38}
